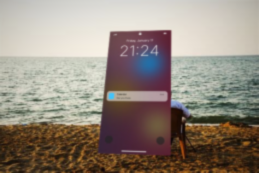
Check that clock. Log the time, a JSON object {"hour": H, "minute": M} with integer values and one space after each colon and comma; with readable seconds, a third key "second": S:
{"hour": 21, "minute": 24}
